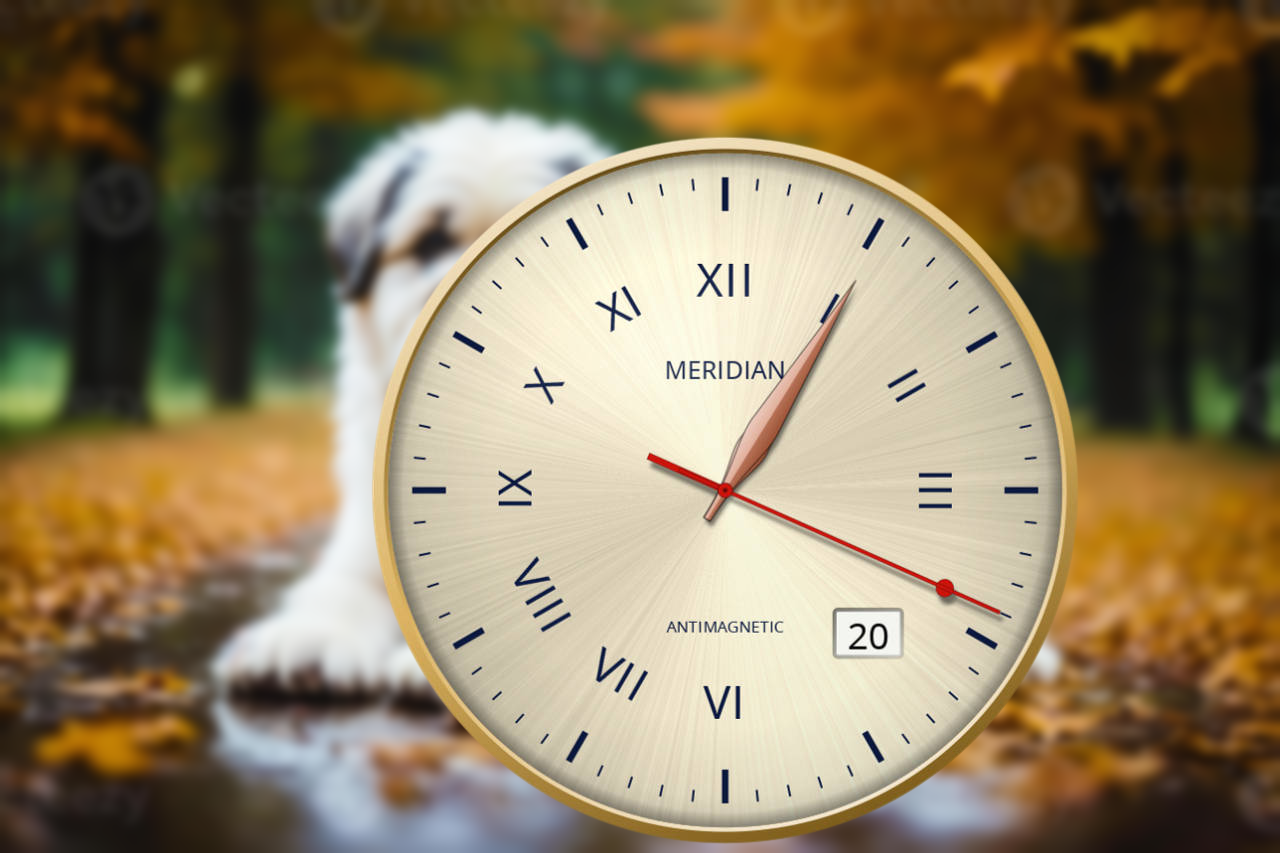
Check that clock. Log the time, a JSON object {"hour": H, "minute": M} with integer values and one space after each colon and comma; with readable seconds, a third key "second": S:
{"hour": 1, "minute": 5, "second": 19}
